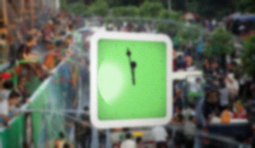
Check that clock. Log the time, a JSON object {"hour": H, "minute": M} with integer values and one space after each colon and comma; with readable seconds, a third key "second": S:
{"hour": 11, "minute": 58}
